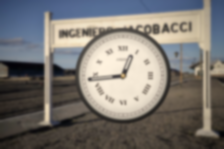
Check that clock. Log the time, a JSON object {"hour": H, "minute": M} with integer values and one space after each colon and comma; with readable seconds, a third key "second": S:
{"hour": 12, "minute": 44}
